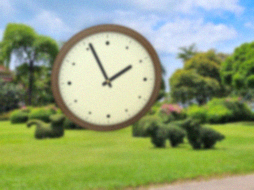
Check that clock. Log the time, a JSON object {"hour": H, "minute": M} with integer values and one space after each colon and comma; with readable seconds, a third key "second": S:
{"hour": 1, "minute": 56}
